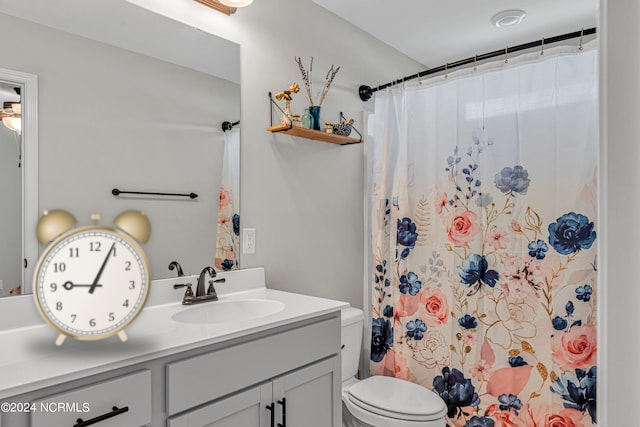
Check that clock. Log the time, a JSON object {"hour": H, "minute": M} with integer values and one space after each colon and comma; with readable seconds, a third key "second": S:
{"hour": 9, "minute": 4}
